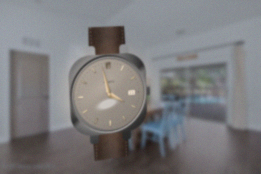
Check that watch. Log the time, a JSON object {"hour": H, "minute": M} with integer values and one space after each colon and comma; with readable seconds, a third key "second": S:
{"hour": 3, "minute": 58}
